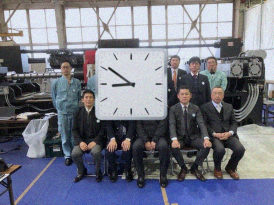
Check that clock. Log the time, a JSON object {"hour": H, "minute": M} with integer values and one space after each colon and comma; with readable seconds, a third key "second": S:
{"hour": 8, "minute": 51}
